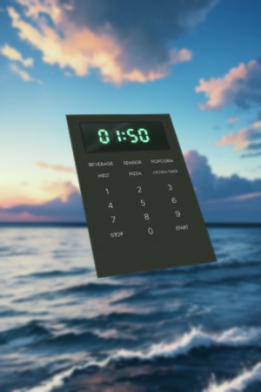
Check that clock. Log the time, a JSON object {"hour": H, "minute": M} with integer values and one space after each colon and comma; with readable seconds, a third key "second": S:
{"hour": 1, "minute": 50}
